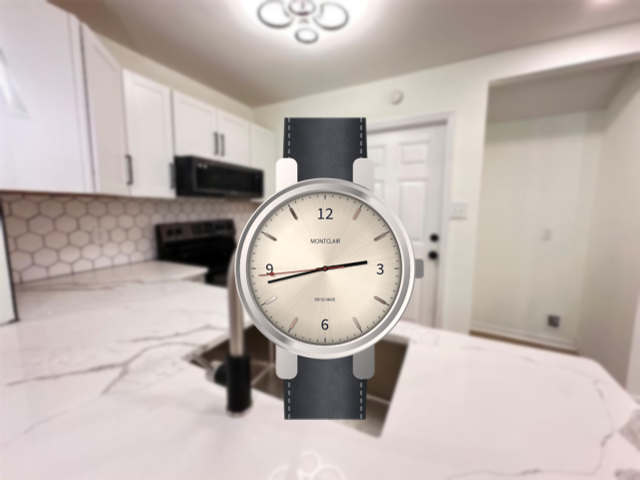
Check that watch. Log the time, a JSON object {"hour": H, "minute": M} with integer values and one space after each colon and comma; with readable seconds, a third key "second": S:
{"hour": 2, "minute": 42, "second": 44}
